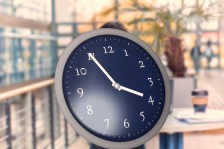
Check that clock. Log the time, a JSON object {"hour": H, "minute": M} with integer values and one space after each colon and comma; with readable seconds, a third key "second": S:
{"hour": 3, "minute": 55}
